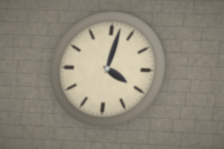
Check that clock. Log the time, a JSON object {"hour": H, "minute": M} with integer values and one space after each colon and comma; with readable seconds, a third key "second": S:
{"hour": 4, "minute": 2}
